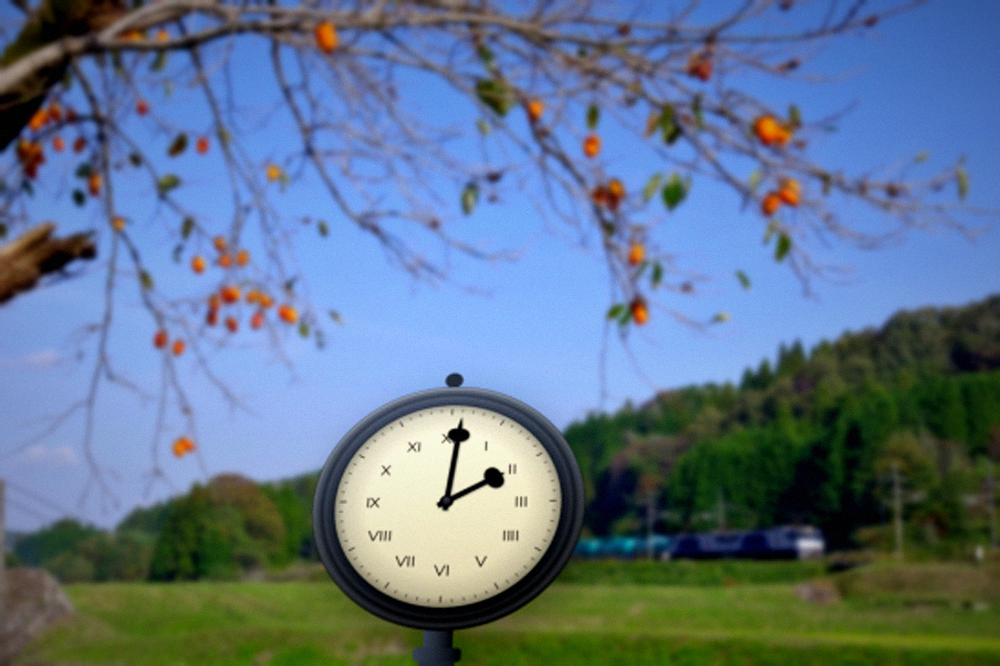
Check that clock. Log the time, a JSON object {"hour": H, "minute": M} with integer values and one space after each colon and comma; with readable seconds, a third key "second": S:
{"hour": 2, "minute": 1}
